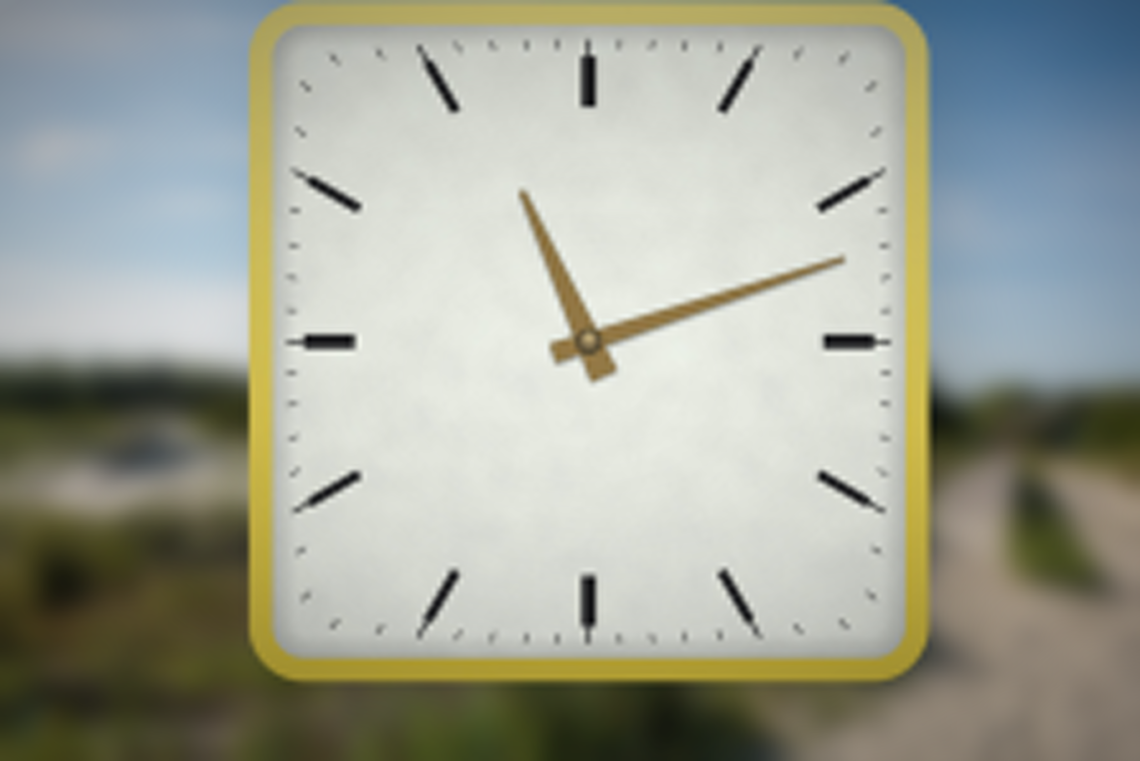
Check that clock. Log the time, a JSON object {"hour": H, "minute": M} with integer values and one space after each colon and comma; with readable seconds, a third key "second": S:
{"hour": 11, "minute": 12}
